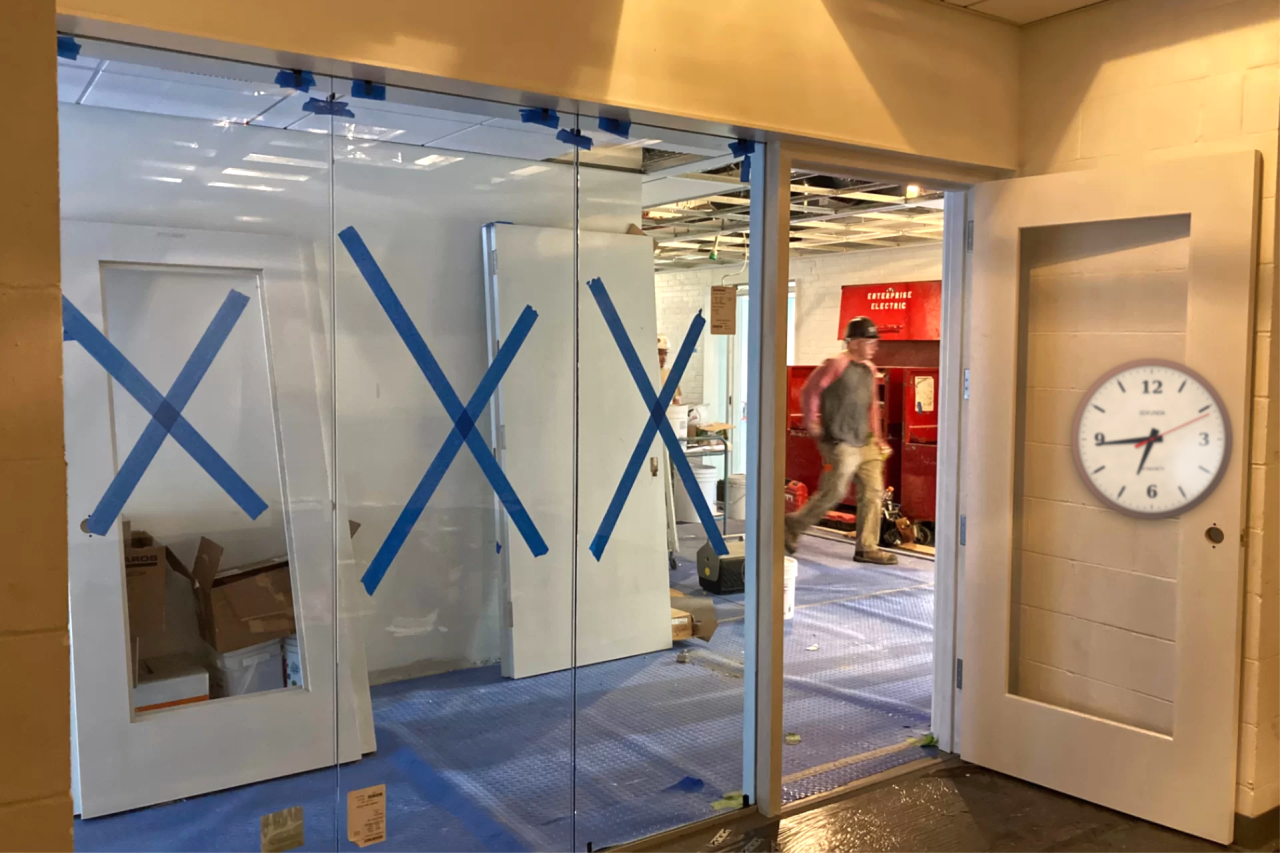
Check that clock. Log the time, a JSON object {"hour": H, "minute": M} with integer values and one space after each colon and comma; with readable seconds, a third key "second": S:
{"hour": 6, "minute": 44, "second": 11}
